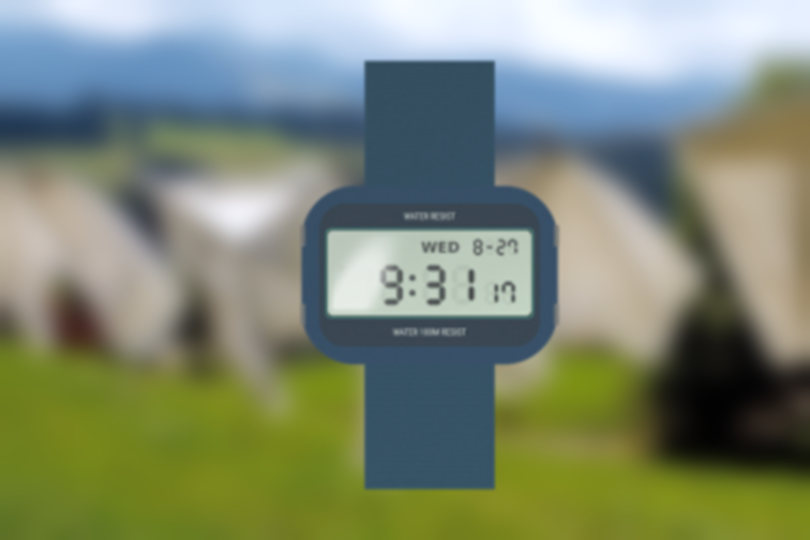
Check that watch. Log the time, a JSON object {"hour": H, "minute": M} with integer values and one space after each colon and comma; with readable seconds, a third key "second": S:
{"hour": 9, "minute": 31, "second": 17}
